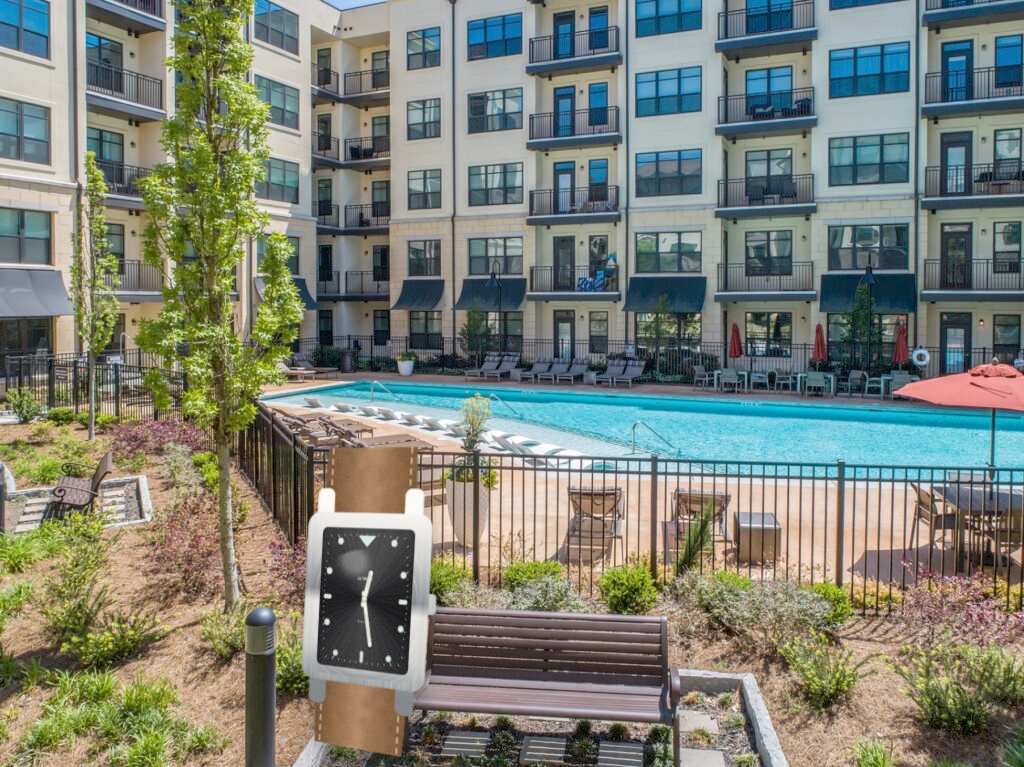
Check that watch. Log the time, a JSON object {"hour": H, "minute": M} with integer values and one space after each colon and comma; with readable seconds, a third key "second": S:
{"hour": 12, "minute": 28}
